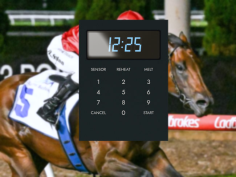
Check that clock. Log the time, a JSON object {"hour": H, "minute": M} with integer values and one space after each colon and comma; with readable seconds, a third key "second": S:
{"hour": 12, "minute": 25}
